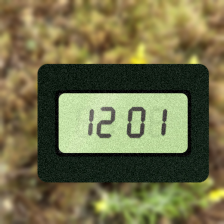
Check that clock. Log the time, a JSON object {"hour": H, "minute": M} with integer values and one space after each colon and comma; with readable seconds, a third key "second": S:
{"hour": 12, "minute": 1}
